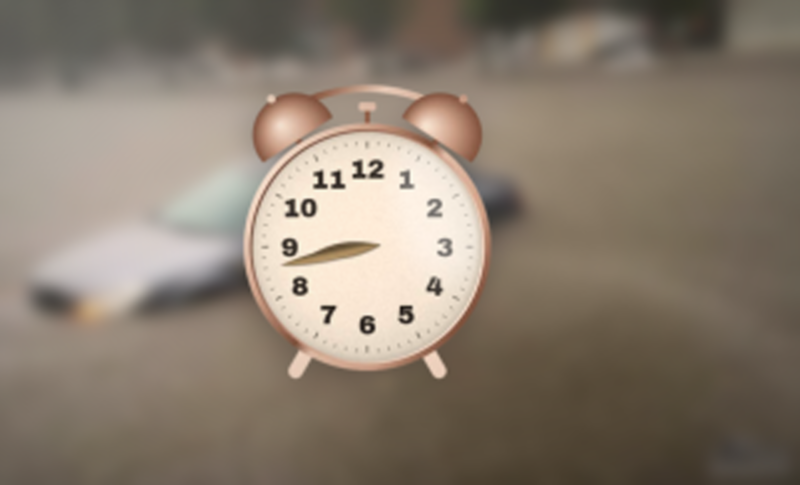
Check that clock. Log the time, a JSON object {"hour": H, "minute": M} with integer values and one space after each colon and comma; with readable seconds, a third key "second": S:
{"hour": 8, "minute": 43}
